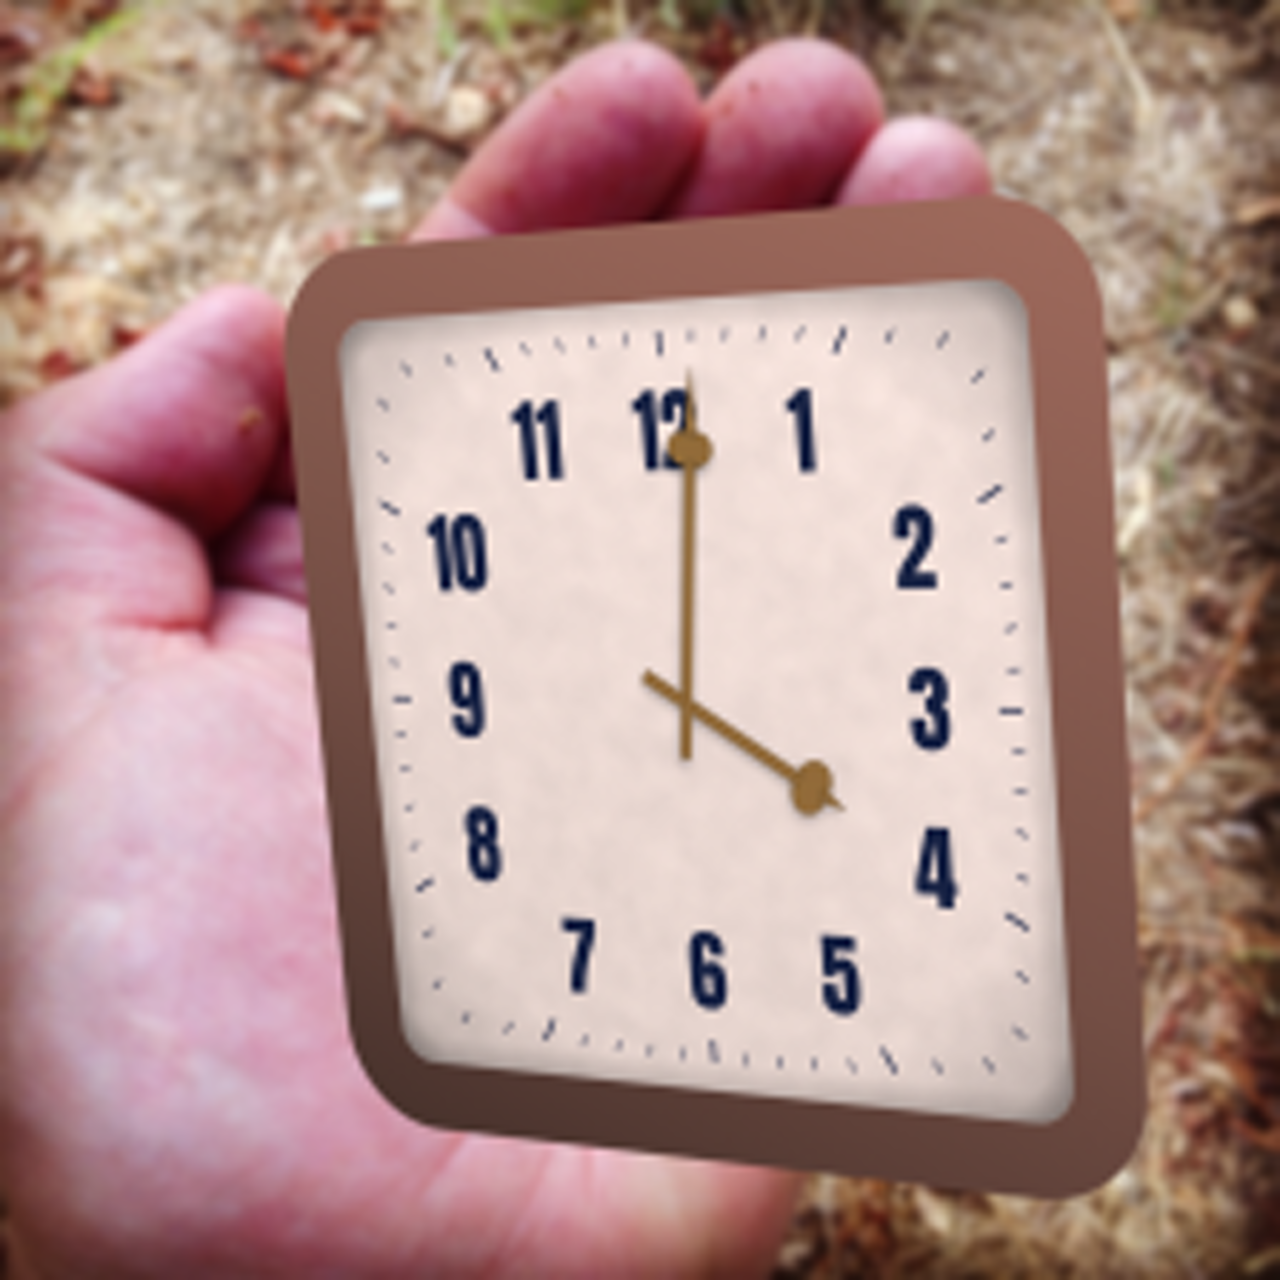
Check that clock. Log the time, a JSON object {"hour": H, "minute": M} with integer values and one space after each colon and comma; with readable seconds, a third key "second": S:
{"hour": 4, "minute": 1}
